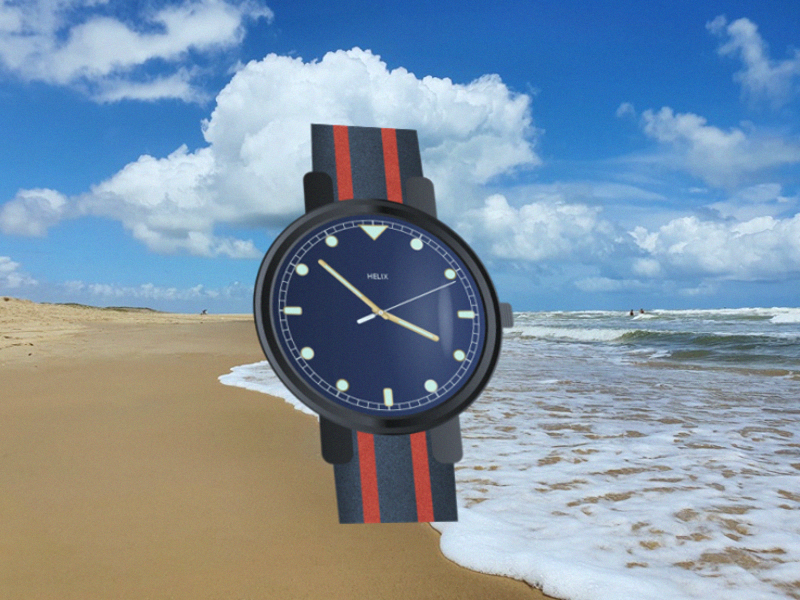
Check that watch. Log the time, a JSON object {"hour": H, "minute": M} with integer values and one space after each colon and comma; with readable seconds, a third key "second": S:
{"hour": 3, "minute": 52, "second": 11}
